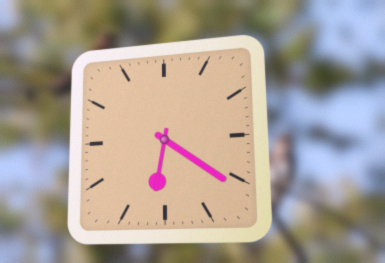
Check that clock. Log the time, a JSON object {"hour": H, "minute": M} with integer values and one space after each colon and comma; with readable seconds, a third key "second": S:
{"hour": 6, "minute": 21}
